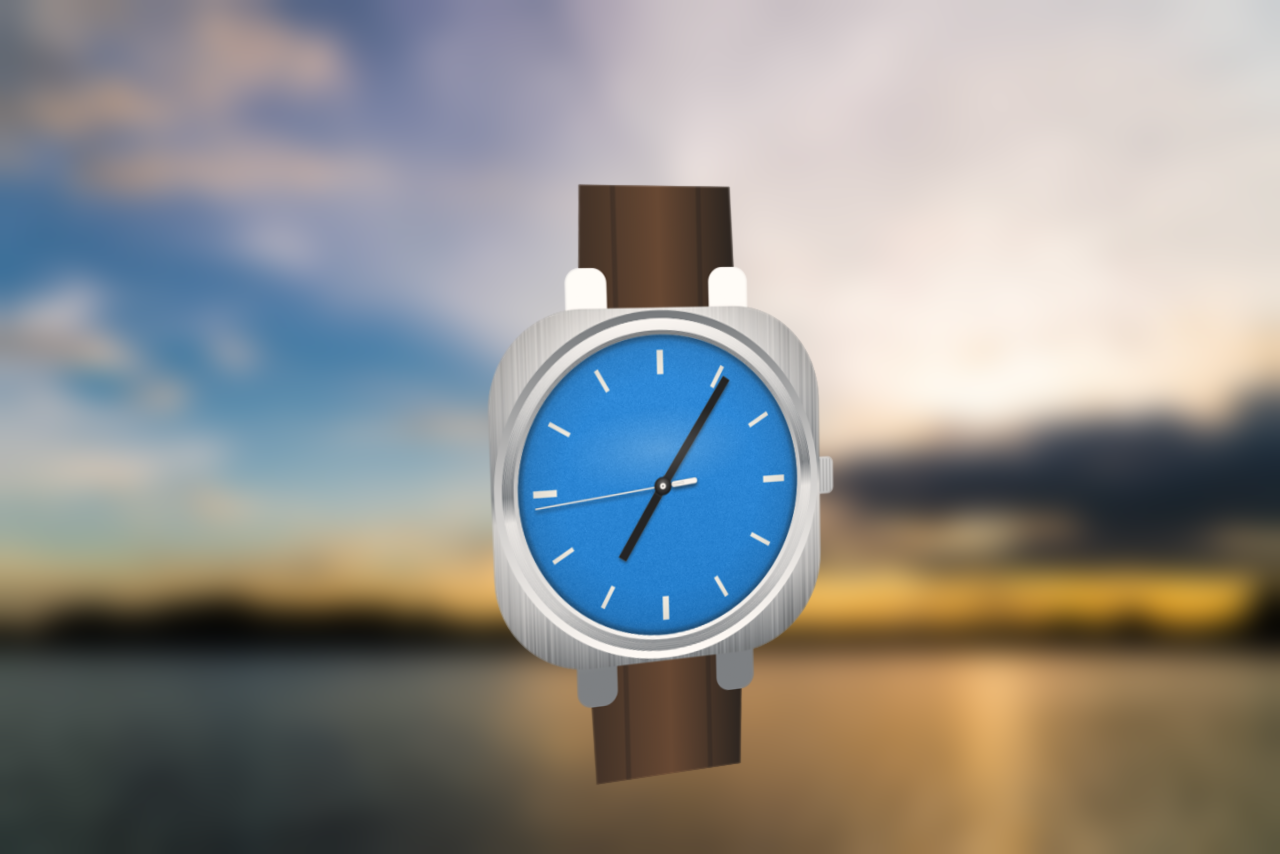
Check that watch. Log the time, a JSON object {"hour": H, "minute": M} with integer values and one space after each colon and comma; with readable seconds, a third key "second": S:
{"hour": 7, "minute": 5, "second": 44}
